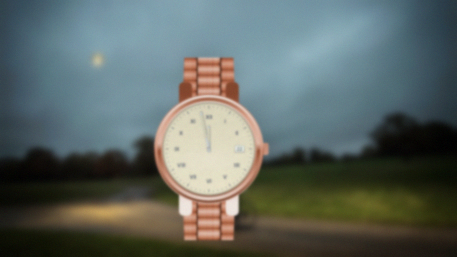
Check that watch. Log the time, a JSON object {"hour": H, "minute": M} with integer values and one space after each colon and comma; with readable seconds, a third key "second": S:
{"hour": 11, "minute": 58}
